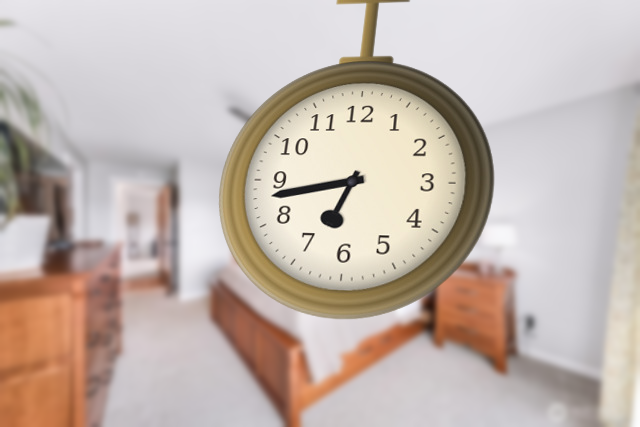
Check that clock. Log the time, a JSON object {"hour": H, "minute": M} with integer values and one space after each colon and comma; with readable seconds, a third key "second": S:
{"hour": 6, "minute": 43}
